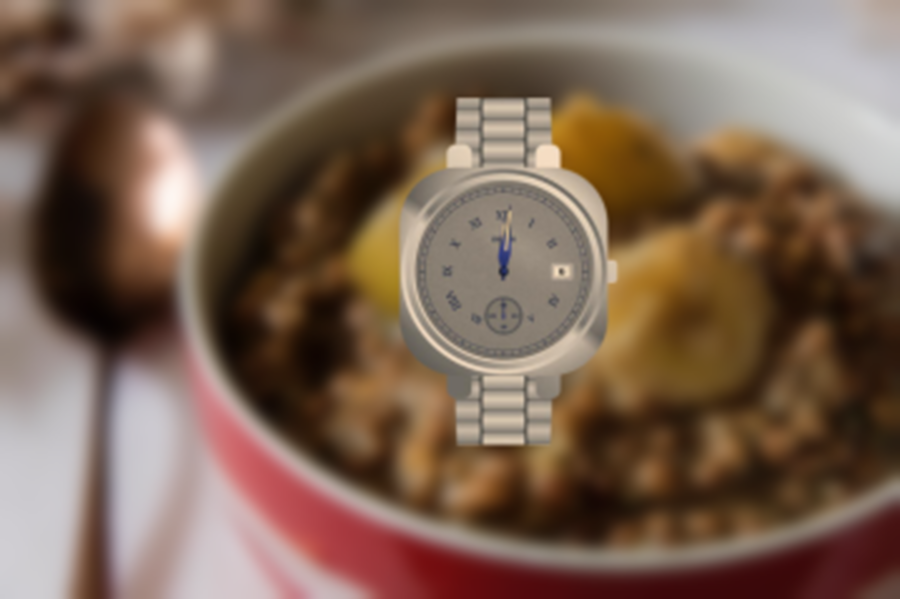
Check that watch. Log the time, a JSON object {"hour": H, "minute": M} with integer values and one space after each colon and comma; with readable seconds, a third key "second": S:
{"hour": 12, "minute": 1}
